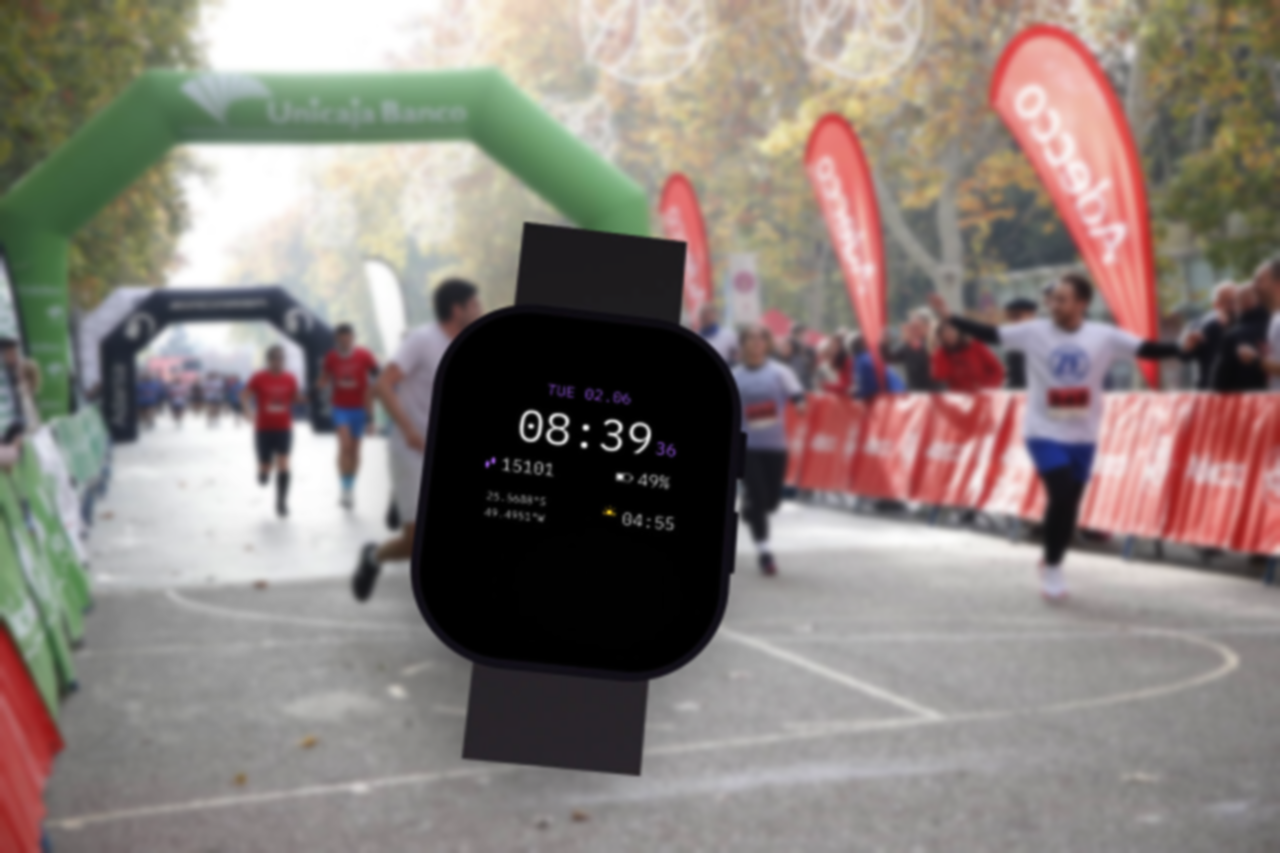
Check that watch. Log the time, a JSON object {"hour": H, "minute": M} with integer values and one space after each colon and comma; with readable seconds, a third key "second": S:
{"hour": 8, "minute": 39}
